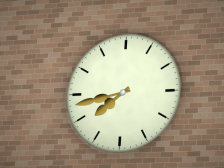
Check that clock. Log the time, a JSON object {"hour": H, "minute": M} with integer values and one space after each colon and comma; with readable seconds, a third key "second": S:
{"hour": 7, "minute": 43}
